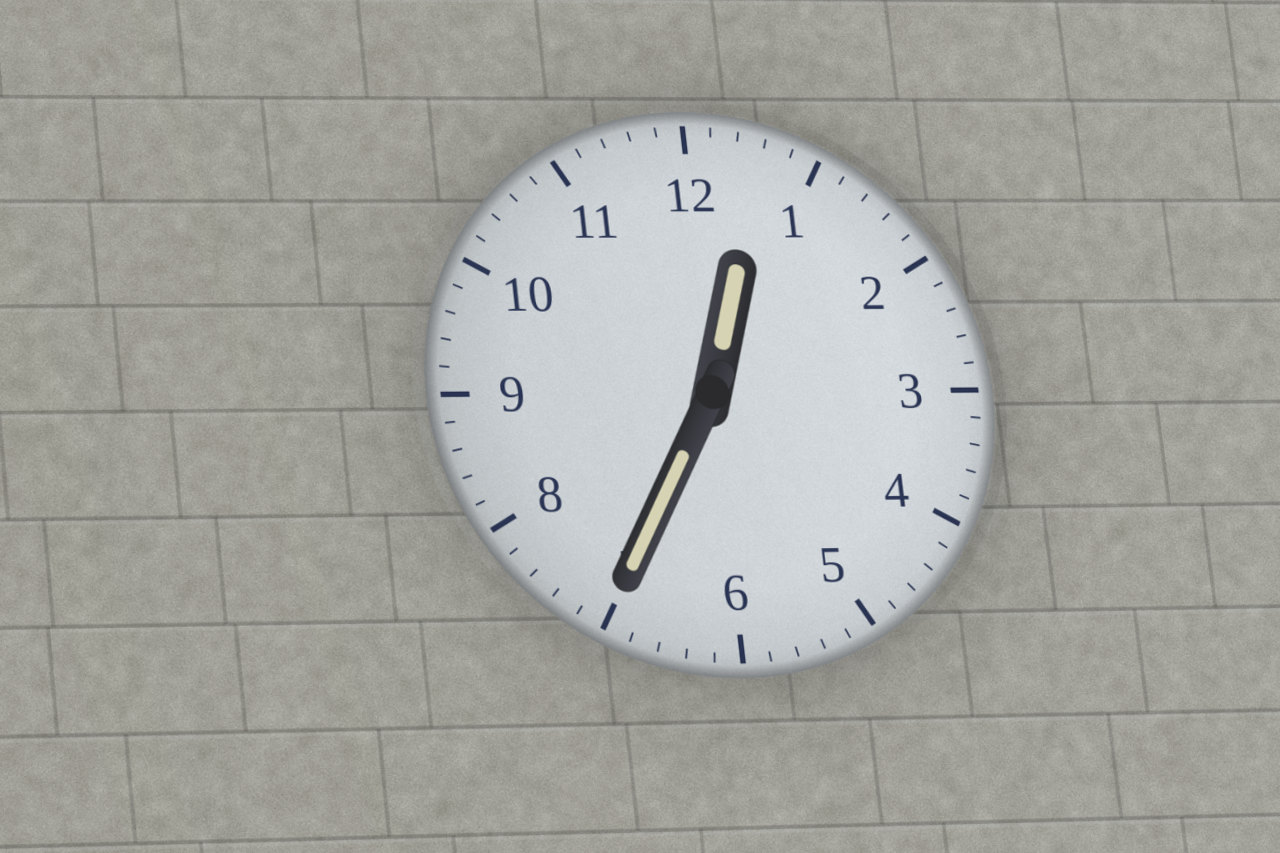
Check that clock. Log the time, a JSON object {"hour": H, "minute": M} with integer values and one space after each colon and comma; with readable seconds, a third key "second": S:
{"hour": 12, "minute": 35}
